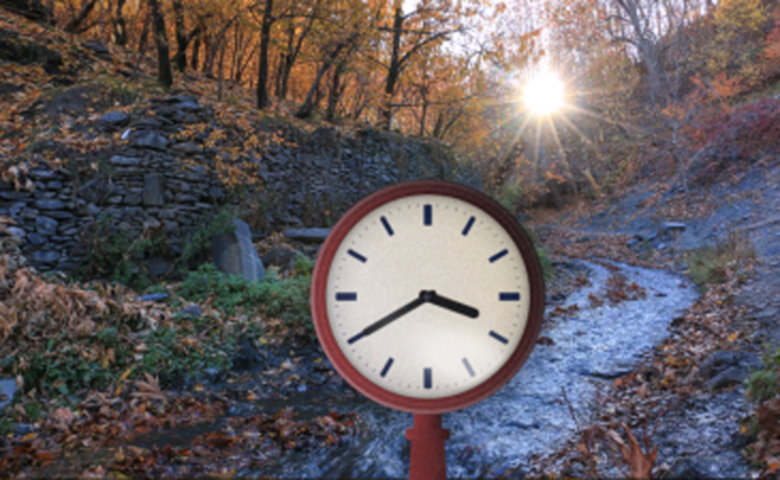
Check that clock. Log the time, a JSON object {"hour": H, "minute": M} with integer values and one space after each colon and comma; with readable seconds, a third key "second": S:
{"hour": 3, "minute": 40}
